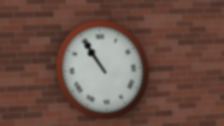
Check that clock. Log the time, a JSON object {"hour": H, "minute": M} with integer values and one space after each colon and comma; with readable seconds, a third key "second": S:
{"hour": 10, "minute": 55}
